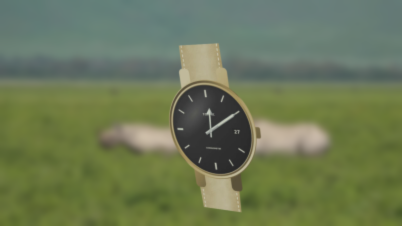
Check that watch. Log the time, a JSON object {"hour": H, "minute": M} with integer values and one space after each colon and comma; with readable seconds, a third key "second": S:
{"hour": 12, "minute": 10}
